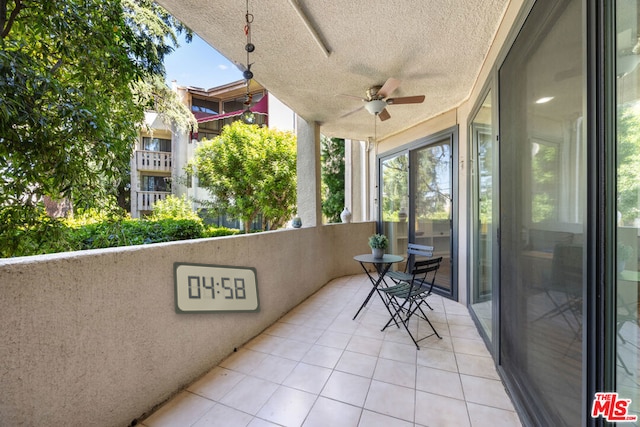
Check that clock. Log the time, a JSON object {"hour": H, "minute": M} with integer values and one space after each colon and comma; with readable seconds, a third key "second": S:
{"hour": 4, "minute": 58}
